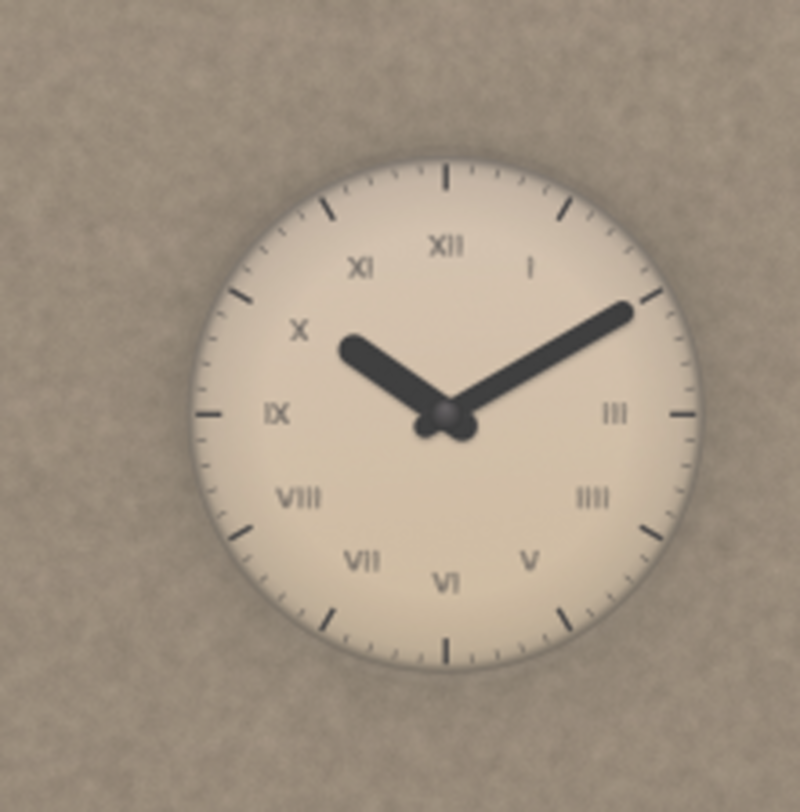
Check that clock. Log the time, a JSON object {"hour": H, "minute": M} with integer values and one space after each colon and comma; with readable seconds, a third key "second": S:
{"hour": 10, "minute": 10}
